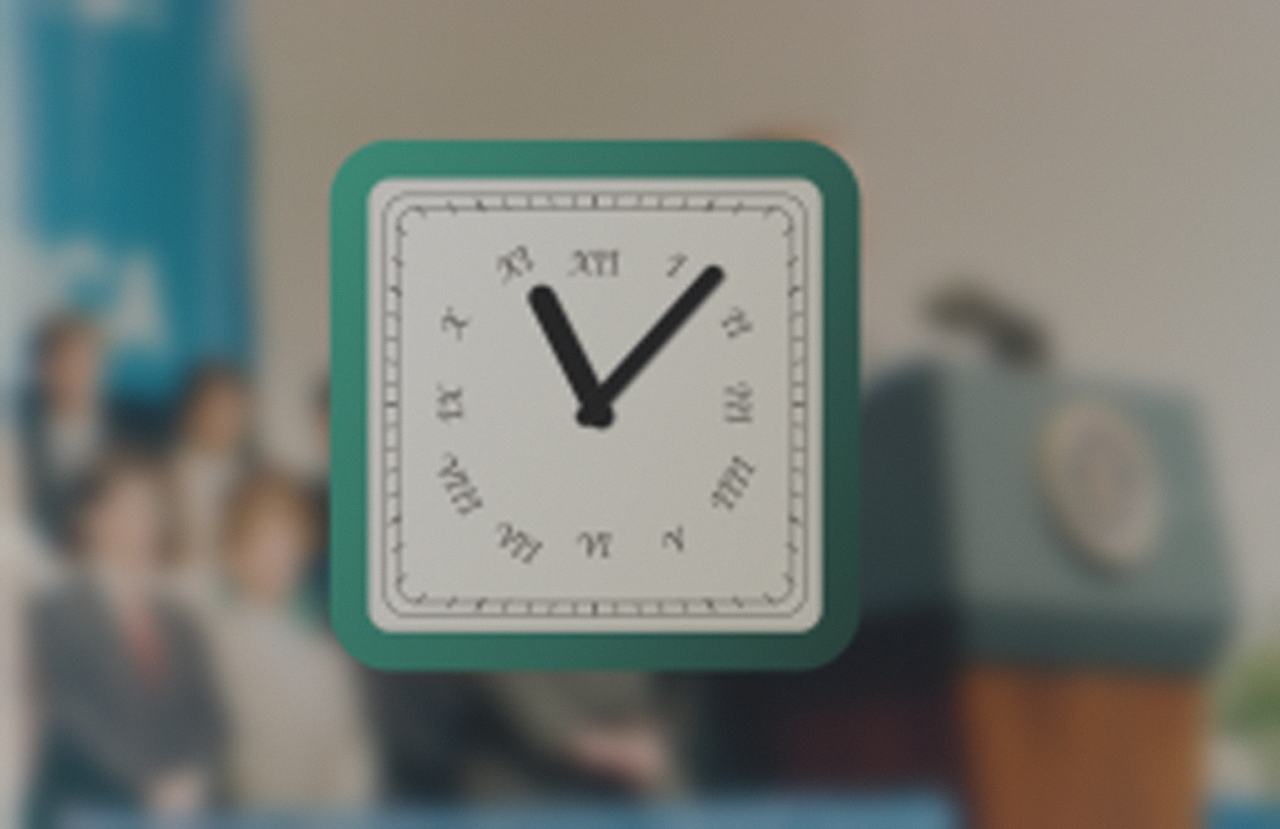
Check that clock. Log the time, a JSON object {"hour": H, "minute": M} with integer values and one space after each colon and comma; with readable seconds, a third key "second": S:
{"hour": 11, "minute": 7}
